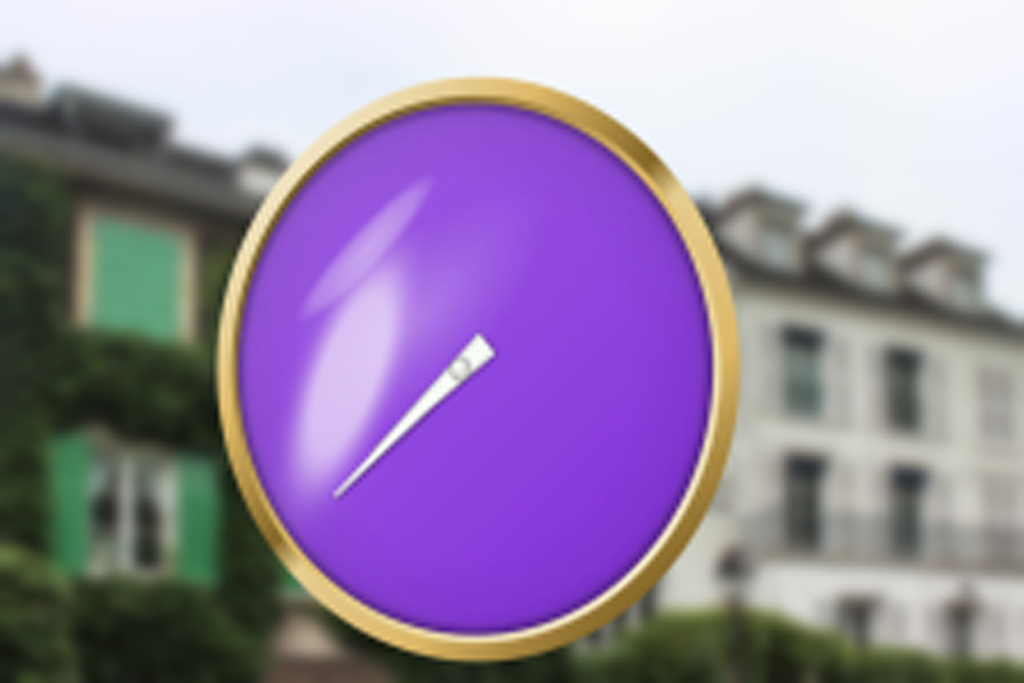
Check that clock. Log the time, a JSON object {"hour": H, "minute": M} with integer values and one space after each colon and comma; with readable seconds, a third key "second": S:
{"hour": 7, "minute": 38}
